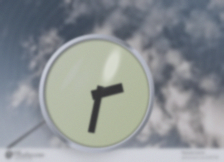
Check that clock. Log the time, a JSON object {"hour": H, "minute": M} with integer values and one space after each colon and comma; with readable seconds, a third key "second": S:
{"hour": 2, "minute": 32}
